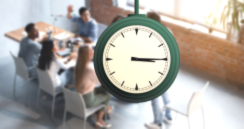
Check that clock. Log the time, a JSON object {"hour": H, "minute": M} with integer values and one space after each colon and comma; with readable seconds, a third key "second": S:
{"hour": 3, "minute": 15}
